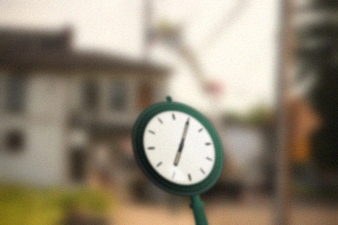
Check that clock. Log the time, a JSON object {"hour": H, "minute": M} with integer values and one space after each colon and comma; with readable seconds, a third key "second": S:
{"hour": 7, "minute": 5}
